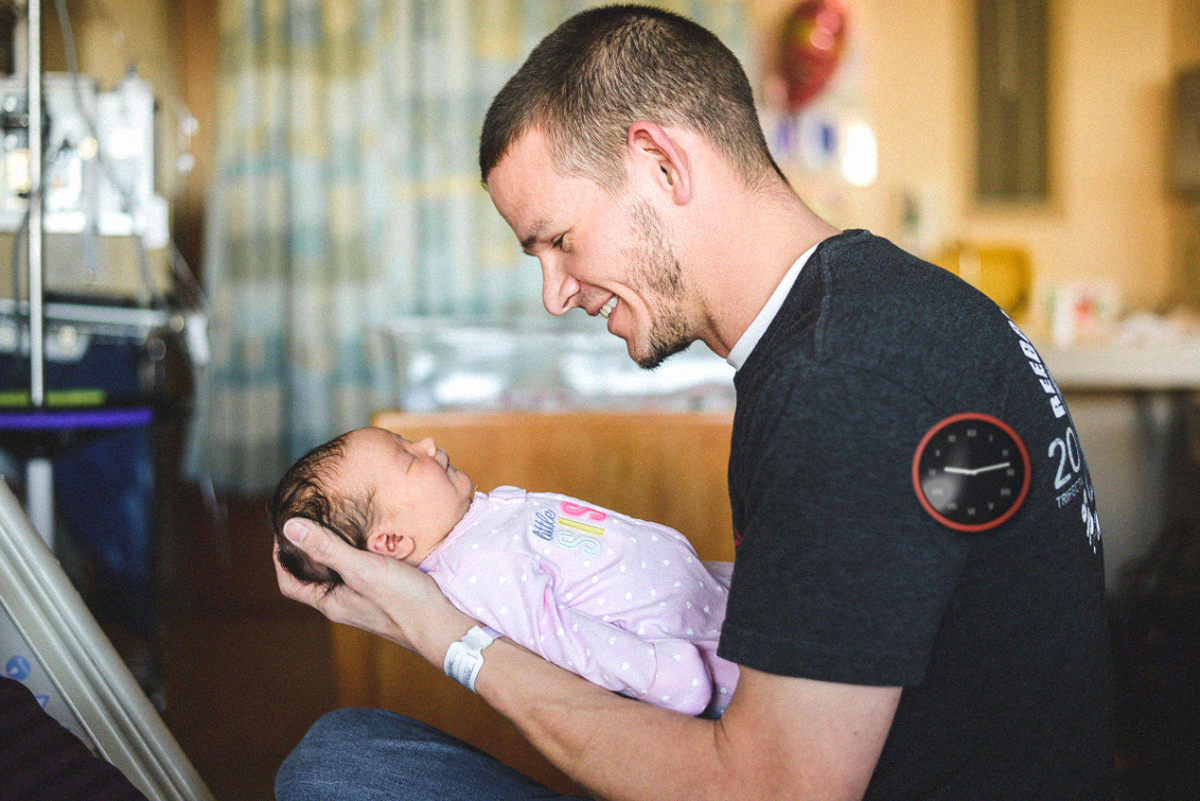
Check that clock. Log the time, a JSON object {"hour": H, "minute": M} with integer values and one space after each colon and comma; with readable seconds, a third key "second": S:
{"hour": 9, "minute": 13}
